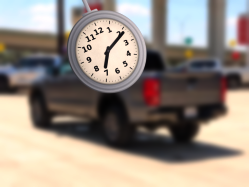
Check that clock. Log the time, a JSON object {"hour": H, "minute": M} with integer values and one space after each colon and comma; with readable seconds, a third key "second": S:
{"hour": 7, "minute": 11}
